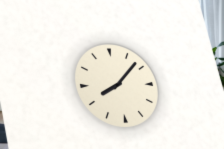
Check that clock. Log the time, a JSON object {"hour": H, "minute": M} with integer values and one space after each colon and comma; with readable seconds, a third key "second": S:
{"hour": 8, "minute": 8}
